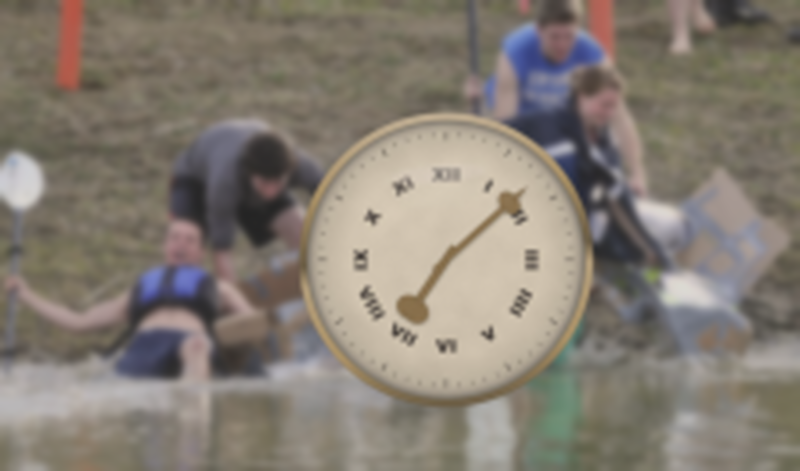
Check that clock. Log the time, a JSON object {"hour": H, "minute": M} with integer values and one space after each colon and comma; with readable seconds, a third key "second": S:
{"hour": 7, "minute": 8}
